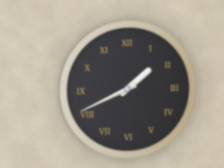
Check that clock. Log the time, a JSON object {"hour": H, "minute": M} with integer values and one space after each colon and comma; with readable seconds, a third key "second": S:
{"hour": 1, "minute": 41}
